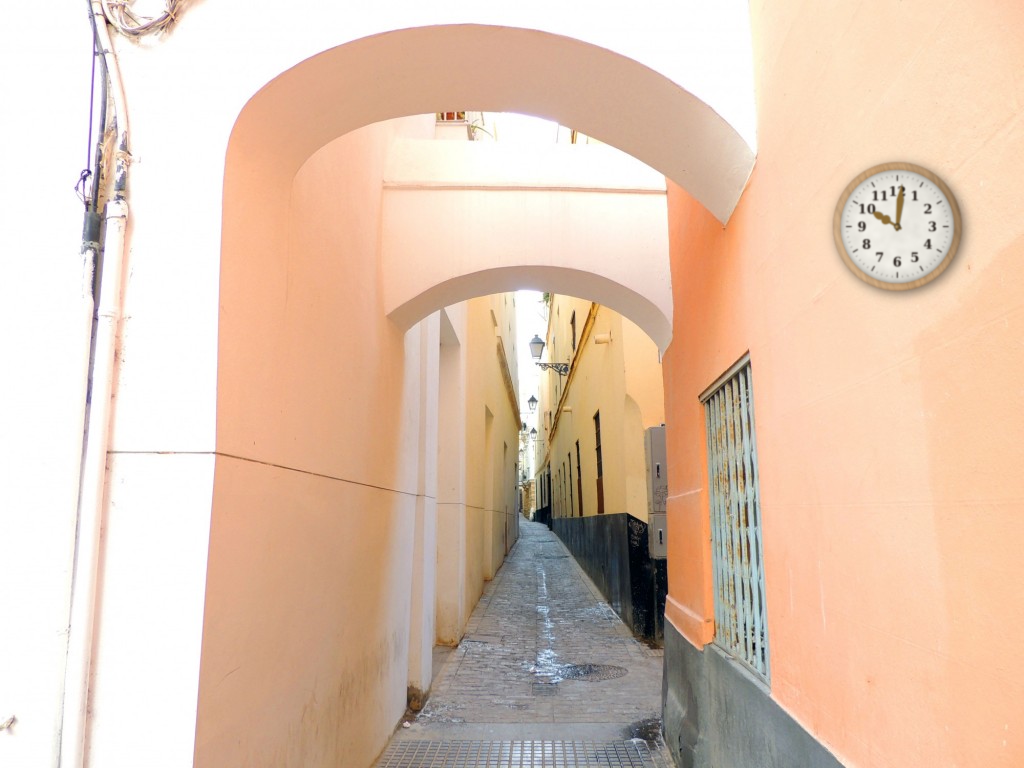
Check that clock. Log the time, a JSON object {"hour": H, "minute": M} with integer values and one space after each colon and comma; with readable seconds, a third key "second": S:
{"hour": 10, "minute": 1}
